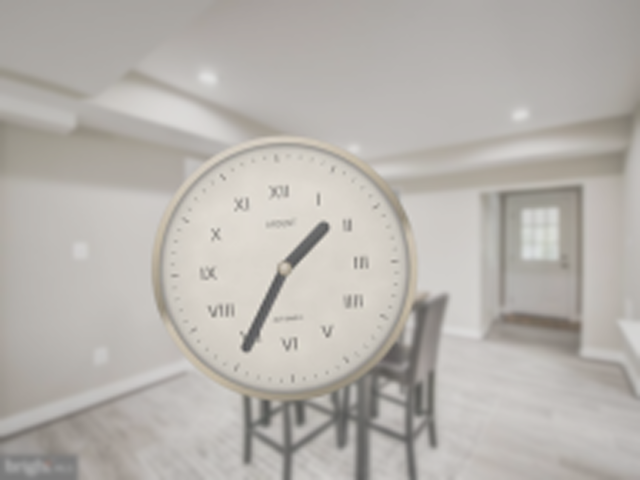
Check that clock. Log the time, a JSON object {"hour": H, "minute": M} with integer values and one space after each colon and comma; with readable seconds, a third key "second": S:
{"hour": 1, "minute": 35}
